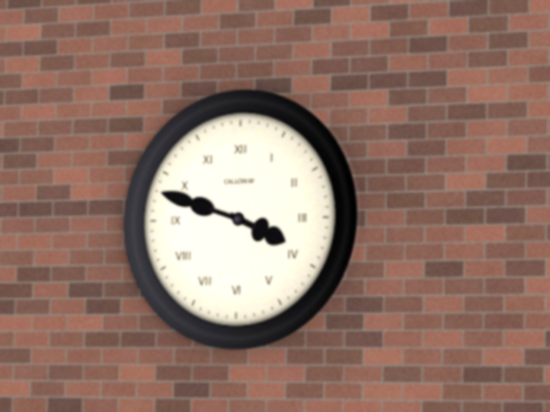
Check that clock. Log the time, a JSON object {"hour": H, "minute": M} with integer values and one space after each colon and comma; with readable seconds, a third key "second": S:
{"hour": 3, "minute": 48}
